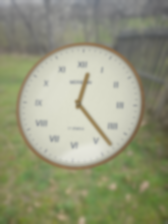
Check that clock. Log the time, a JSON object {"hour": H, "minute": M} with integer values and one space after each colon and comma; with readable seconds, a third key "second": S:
{"hour": 12, "minute": 23}
